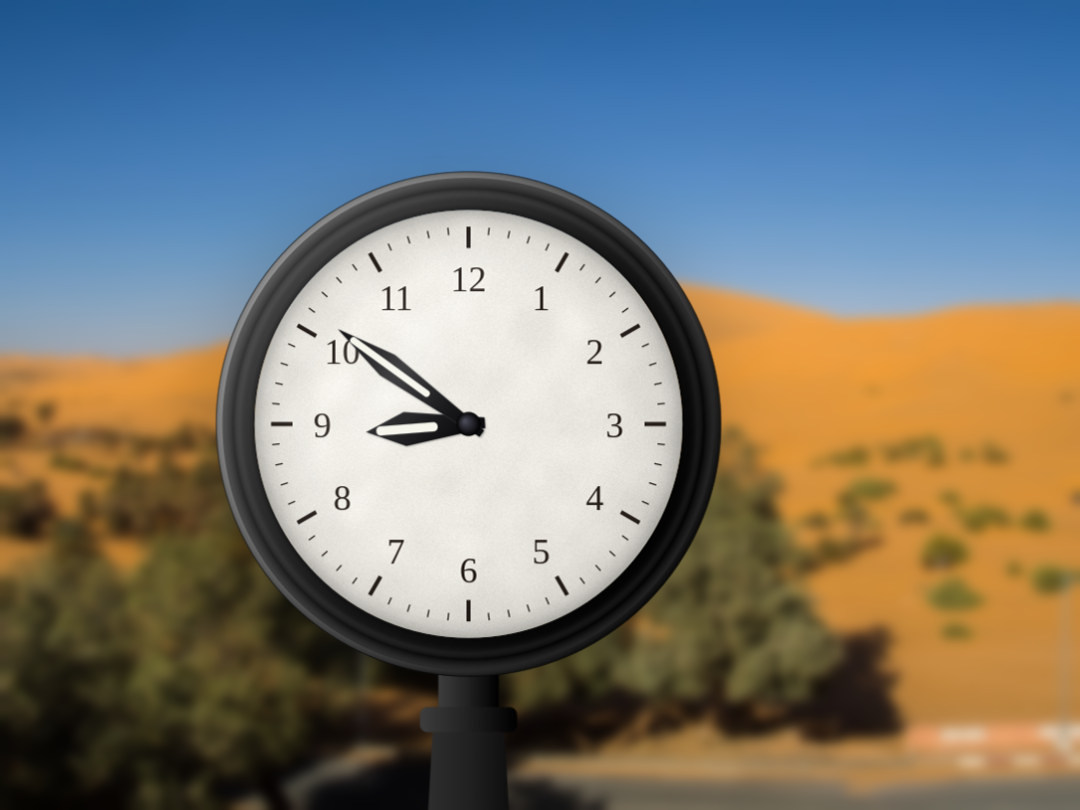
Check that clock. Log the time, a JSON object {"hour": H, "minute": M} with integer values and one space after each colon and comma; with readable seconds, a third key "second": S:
{"hour": 8, "minute": 51}
